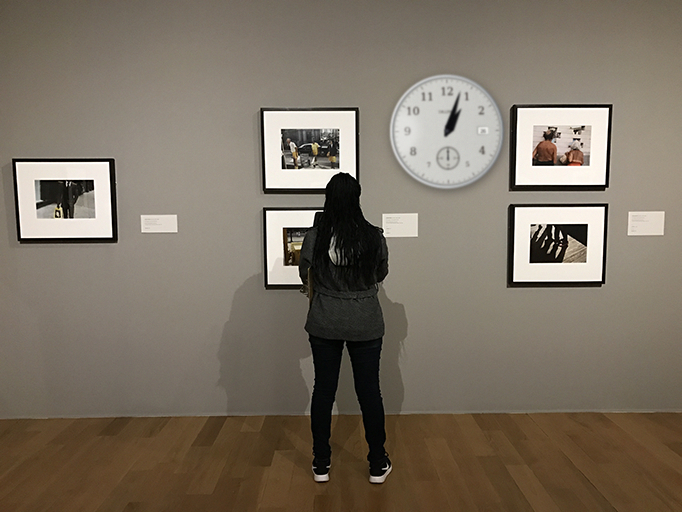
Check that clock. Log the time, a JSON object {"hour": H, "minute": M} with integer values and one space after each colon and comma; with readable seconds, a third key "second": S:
{"hour": 1, "minute": 3}
